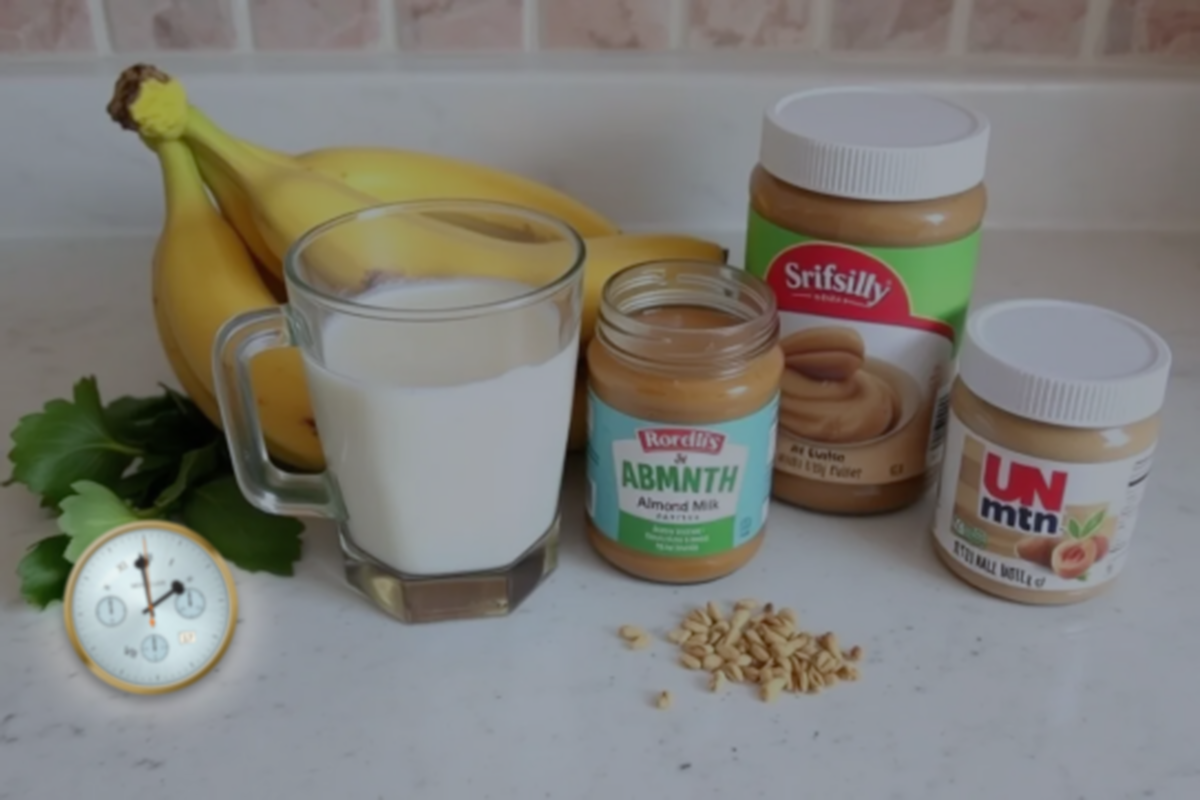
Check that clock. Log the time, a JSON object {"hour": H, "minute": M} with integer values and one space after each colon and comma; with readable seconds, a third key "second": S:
{"hour": 1, "minute": 59}
